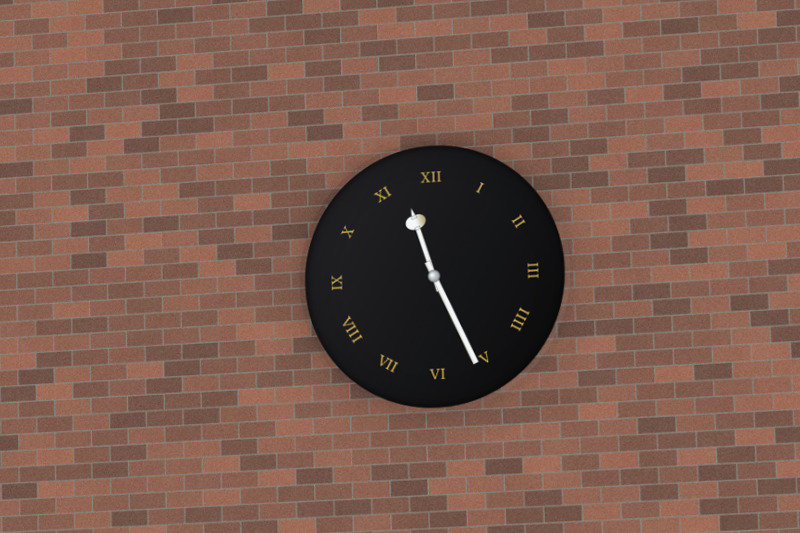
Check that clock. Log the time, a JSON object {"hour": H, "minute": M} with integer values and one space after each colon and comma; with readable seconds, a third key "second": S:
{"hour": 11, "minute": 26}
